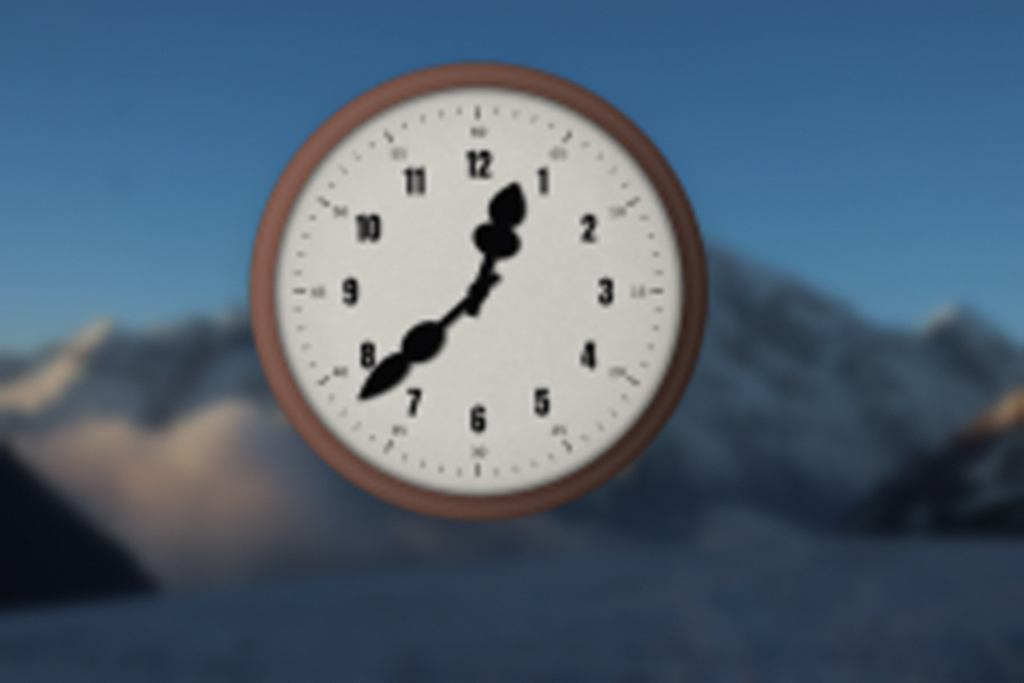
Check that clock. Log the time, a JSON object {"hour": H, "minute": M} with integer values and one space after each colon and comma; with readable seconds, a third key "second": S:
{"hour": 12, "minute": 38}
